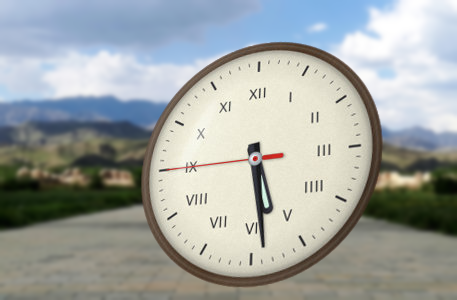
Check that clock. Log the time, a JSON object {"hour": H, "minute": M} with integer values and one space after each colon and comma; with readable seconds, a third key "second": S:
{"hour": 5, "minute": 28, "second": 45}
